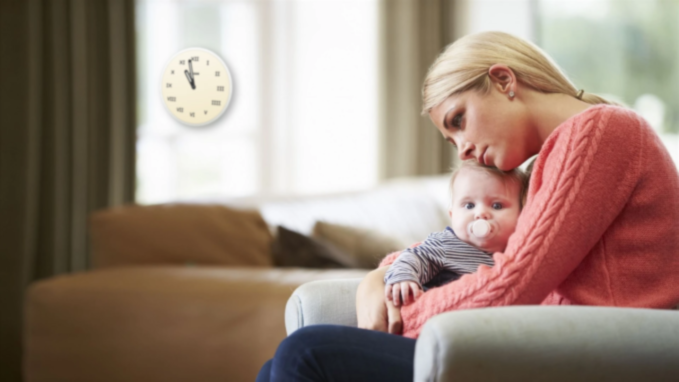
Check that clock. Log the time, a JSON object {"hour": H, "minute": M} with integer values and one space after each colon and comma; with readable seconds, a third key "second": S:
{"hour": 10, "minute": 58}
